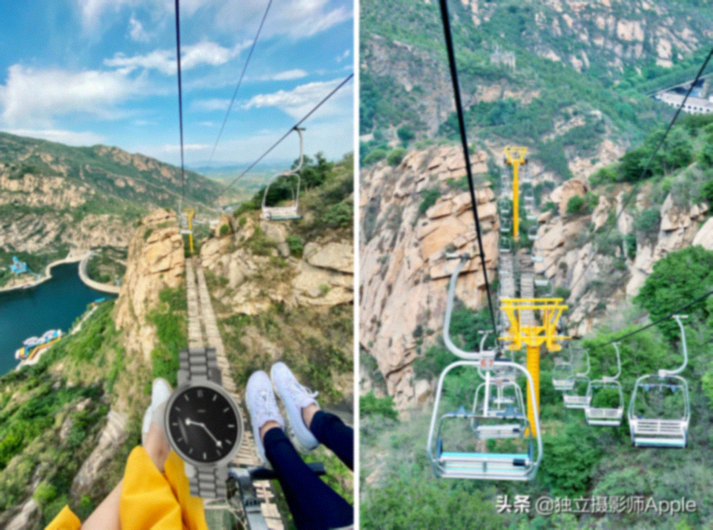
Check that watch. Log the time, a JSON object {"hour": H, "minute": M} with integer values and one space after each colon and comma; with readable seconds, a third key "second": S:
{"hour": 9, "minute": 23}
